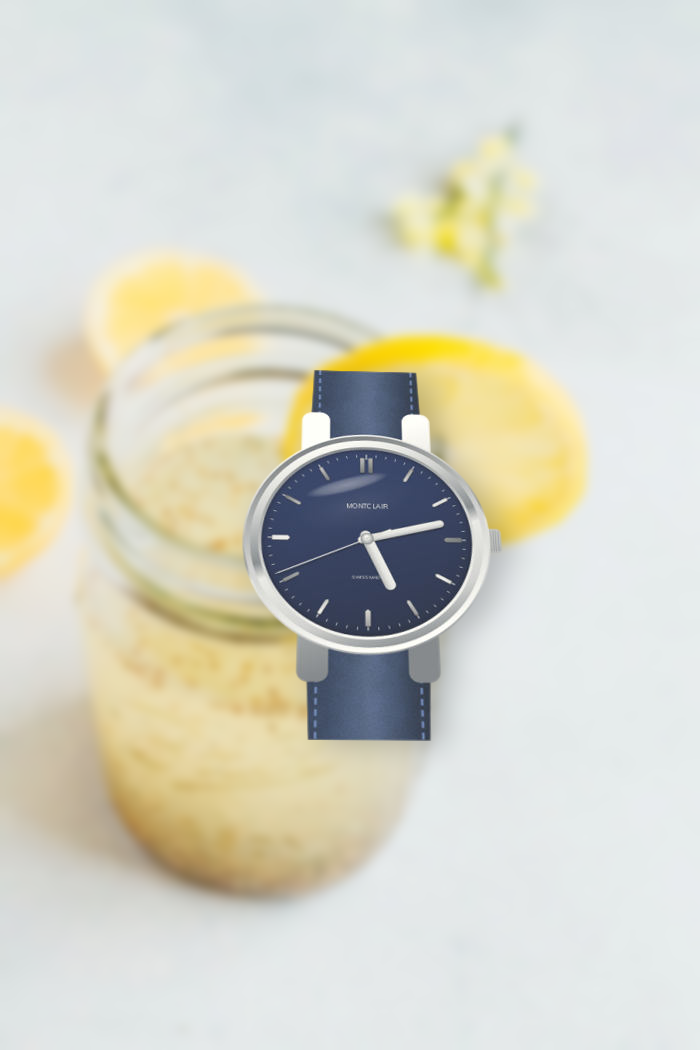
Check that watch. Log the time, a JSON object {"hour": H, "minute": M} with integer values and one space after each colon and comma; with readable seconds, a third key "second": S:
{"hour": 5, "minute": 12, "second": 41}
